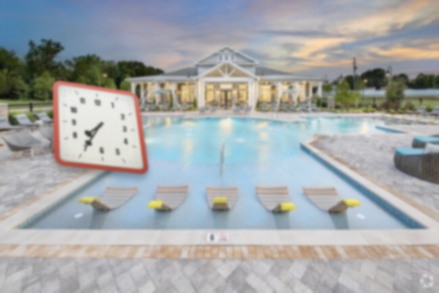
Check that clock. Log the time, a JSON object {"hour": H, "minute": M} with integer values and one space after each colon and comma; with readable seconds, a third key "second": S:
{"hour": 7, "minute": 35}
